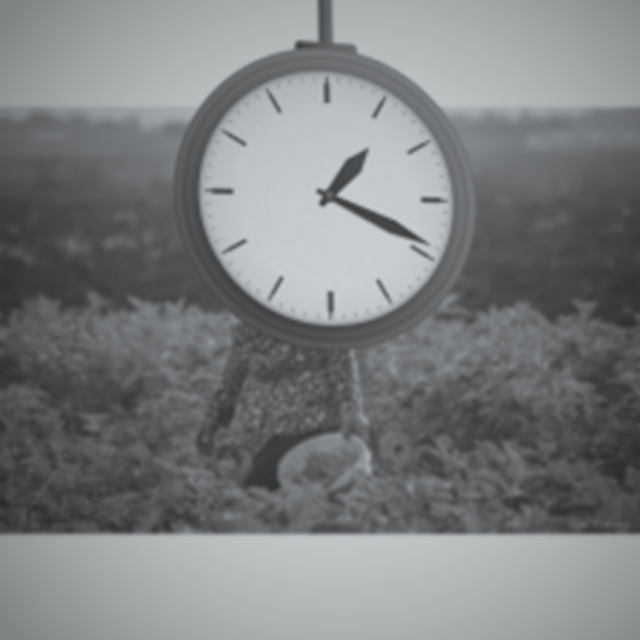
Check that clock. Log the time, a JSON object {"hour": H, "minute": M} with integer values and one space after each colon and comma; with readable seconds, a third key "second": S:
{"hour": 1, "minute": 19}
